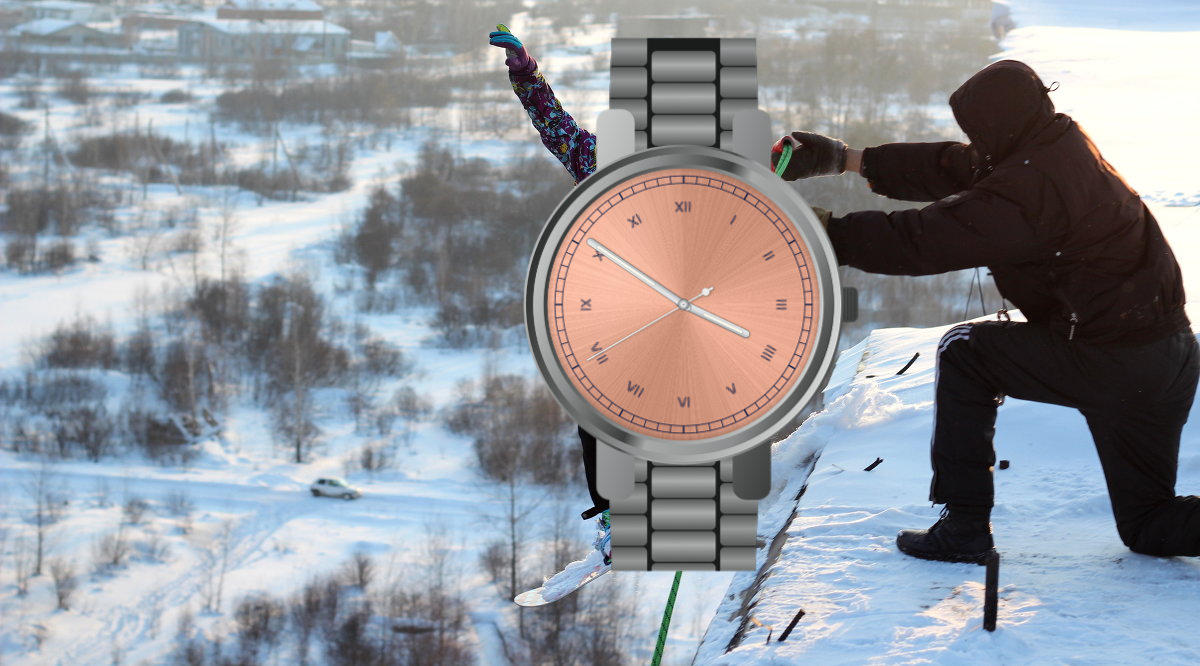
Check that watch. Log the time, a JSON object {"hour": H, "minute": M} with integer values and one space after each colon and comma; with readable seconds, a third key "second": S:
{"hour": 3, "minute": 50, "second": 40}
